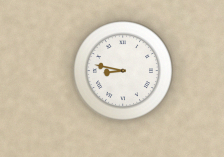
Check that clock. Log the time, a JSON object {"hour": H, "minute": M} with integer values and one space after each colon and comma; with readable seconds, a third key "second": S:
{"hour": 8, "minute": 47}
